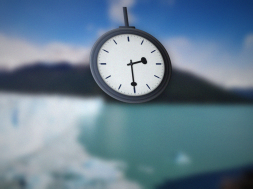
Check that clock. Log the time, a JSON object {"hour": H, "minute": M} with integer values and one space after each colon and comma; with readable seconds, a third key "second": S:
{"hour": 2, "minute": 30}
